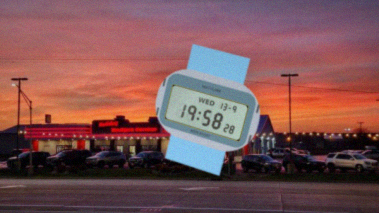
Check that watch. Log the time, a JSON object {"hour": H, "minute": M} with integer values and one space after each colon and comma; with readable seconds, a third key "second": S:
{"hour": 19, "minute": 58}
